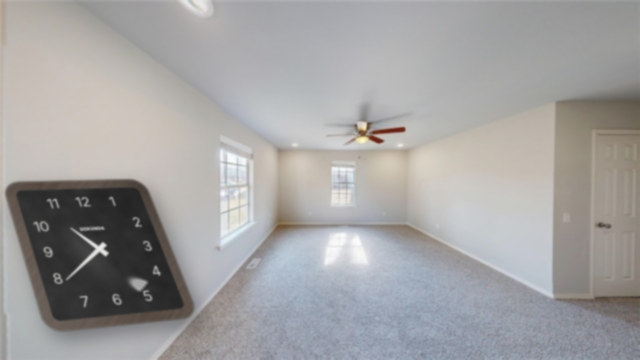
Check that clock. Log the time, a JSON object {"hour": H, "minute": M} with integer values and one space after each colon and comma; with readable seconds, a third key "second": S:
{"hour": 10, "minute": 39}
